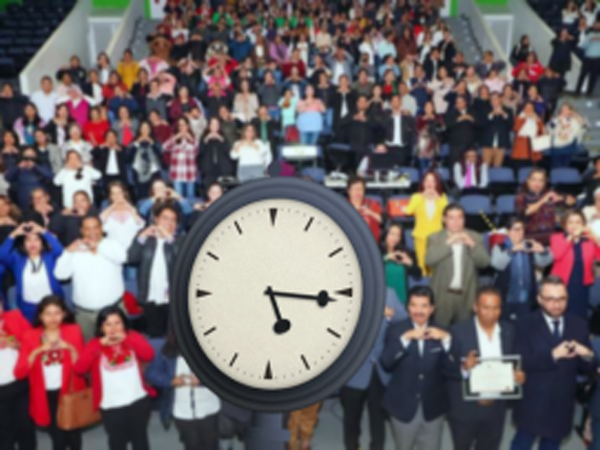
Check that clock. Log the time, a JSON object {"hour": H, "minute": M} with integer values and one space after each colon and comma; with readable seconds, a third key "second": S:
{"hour": 5, "minute": 16}
